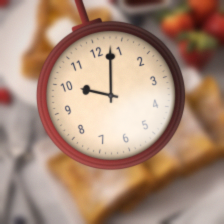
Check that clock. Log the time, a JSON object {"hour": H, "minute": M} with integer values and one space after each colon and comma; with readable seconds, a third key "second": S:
{"hour": 10, "minute": 3}
